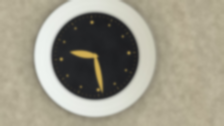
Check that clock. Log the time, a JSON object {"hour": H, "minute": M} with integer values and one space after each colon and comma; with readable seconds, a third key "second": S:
{"hour": 9, "minute": 29}
